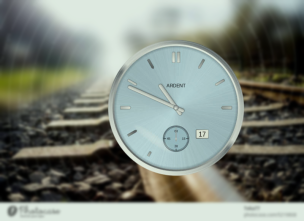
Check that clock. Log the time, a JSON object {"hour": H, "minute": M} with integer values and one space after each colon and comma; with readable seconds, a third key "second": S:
{"hour": 10, "minute": 49}
